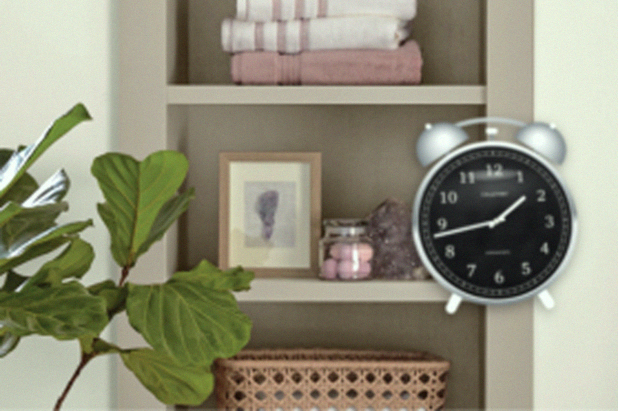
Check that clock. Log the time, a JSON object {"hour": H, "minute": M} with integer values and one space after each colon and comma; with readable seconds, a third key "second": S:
{"hour": 1, "minute": 43}
